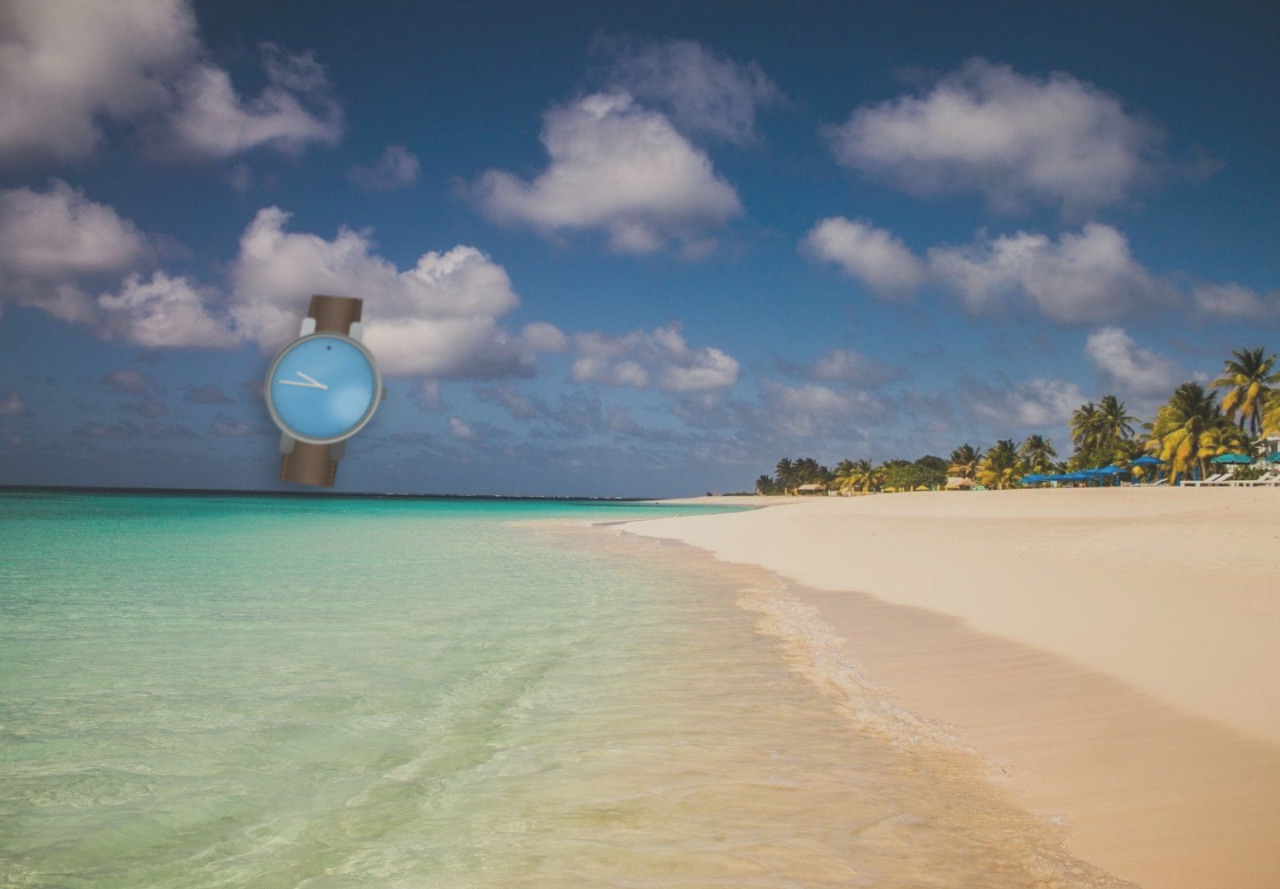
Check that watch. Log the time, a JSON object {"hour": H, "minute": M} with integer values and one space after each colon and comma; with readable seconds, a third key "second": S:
{"hour": 9, "minute": 45}
